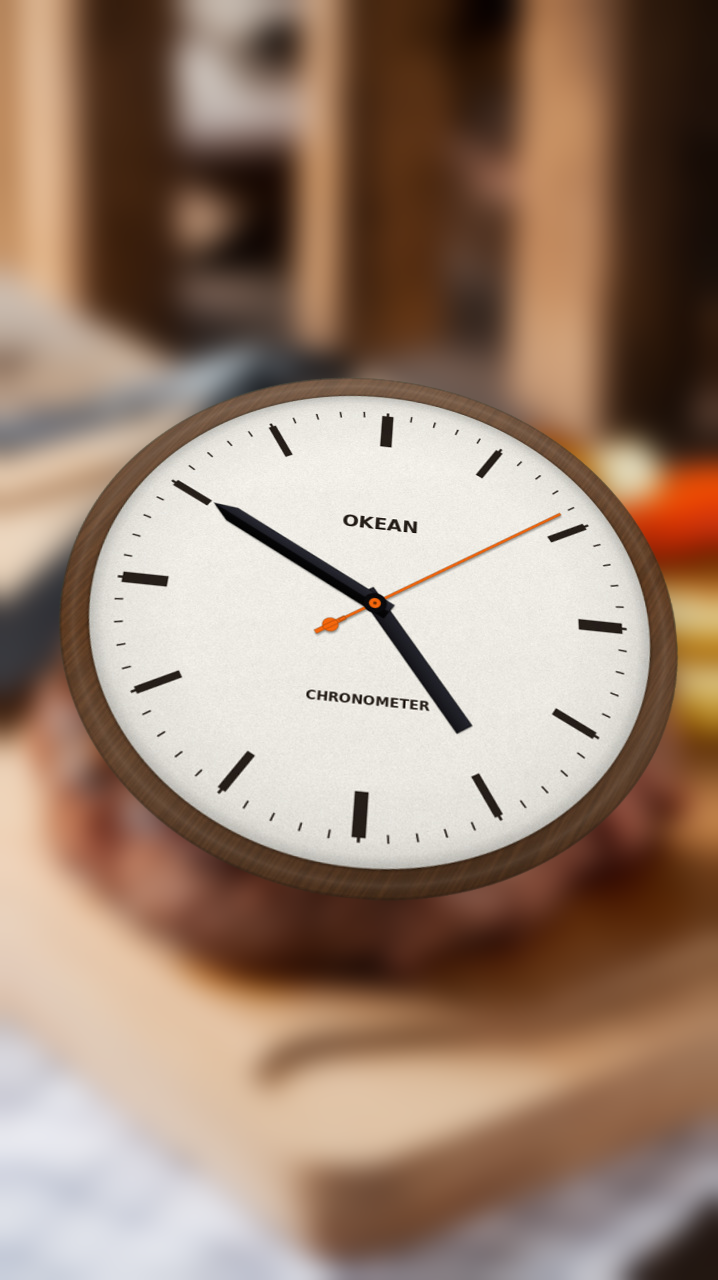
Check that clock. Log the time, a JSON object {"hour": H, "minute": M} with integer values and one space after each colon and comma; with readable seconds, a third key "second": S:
{"hour": 4, "minute": 50, "second": 9}
